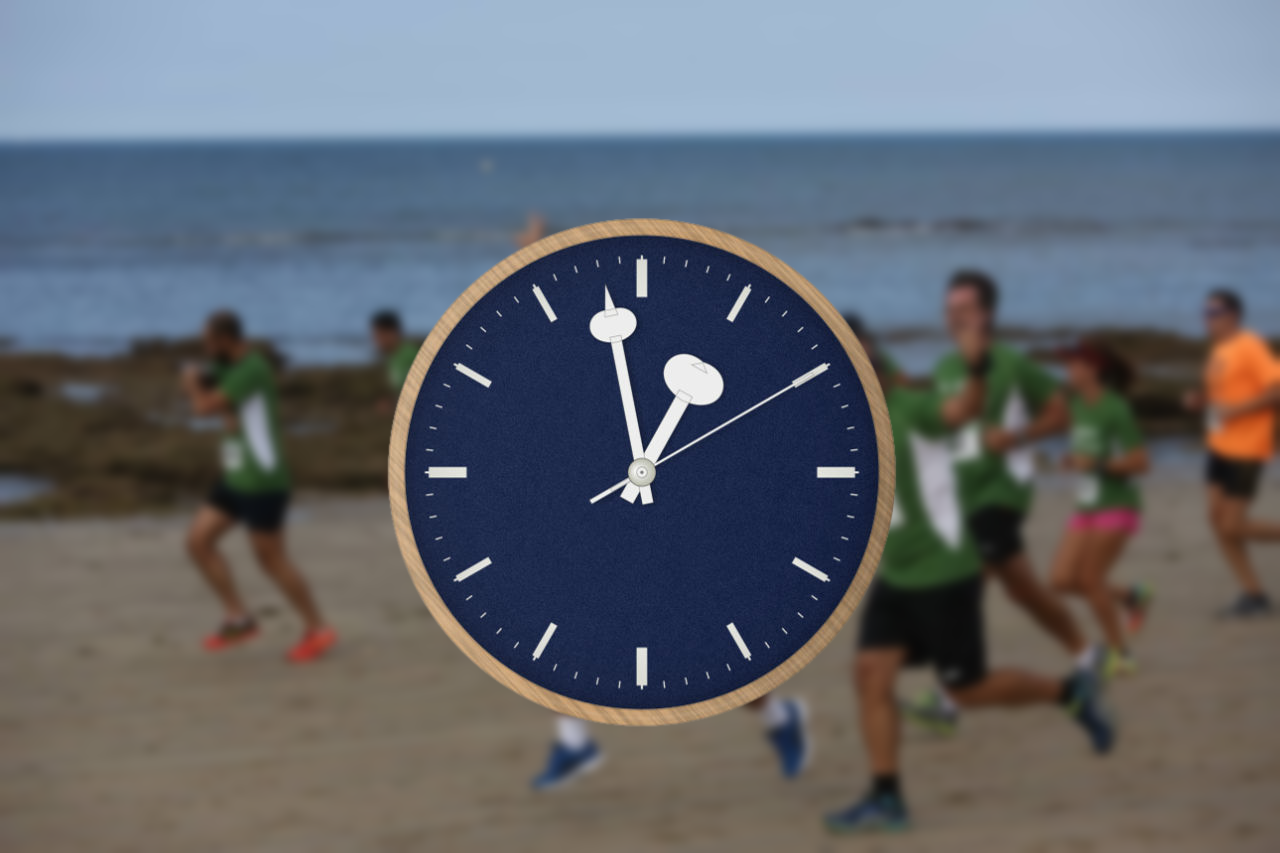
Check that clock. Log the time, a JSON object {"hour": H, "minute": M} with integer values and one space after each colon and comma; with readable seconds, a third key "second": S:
{"hour": 12, "minute": 58, "second": 10}
